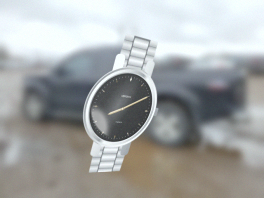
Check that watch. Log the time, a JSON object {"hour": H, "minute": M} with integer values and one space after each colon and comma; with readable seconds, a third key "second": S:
{"hour": 8, "minute": 10}
